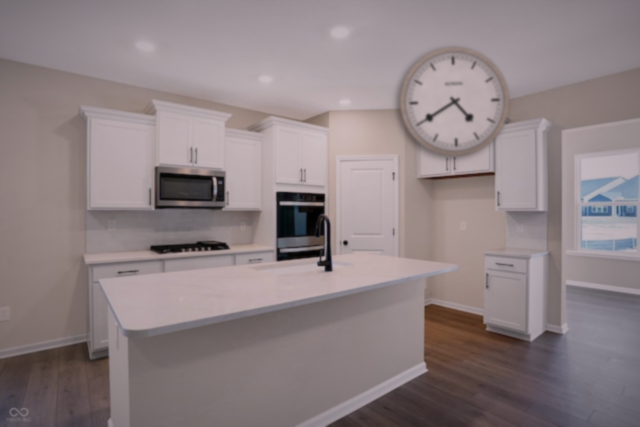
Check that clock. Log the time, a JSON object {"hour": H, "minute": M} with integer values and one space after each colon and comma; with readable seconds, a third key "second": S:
{"hour": 4, "minute": 40}
